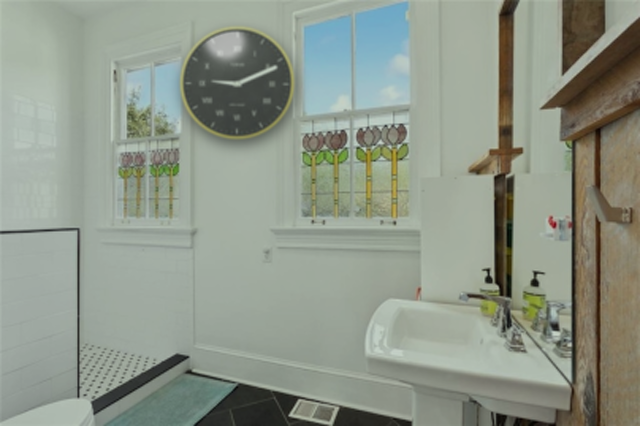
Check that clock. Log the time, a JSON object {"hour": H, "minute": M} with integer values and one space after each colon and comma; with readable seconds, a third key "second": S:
{"hour": 9, "minute": 11}
